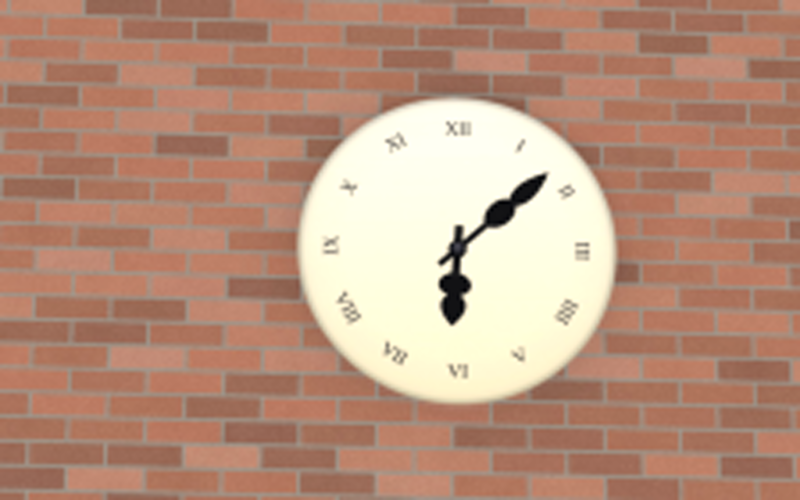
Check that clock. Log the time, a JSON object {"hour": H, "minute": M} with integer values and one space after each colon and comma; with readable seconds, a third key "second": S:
{"hour": 6, "minute": 8}
